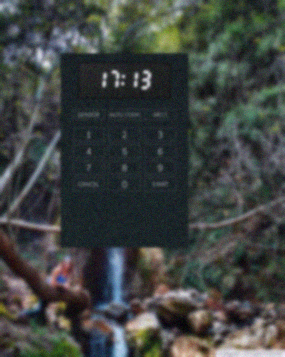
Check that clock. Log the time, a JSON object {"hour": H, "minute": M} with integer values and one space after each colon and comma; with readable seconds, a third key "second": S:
{"hour": 17, "minute": 13}
